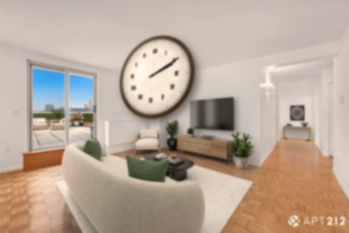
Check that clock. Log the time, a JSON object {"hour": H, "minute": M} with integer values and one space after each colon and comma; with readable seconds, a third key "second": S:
{"hour": 2, "minute": 10}
